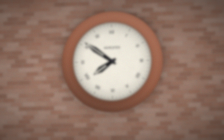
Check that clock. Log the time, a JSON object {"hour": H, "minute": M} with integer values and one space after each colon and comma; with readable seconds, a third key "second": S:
{"hour": 7, "minute": 51}
